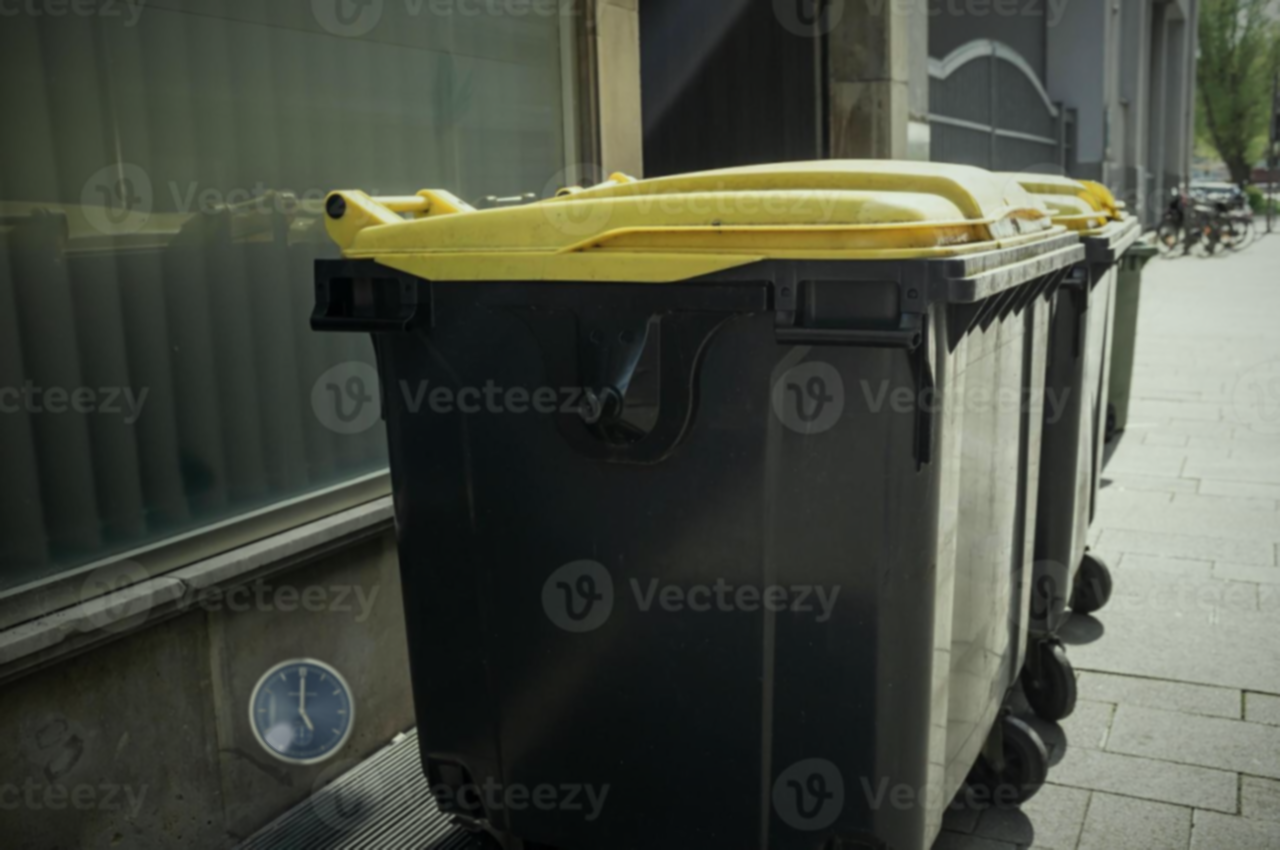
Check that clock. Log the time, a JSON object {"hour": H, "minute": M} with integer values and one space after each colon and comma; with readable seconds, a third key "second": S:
{"hour": 5, "minute": 0}
